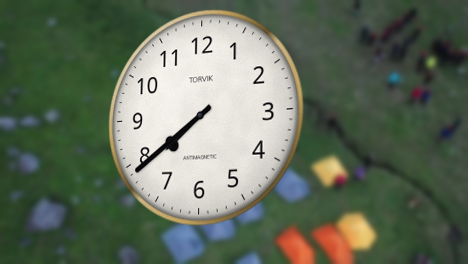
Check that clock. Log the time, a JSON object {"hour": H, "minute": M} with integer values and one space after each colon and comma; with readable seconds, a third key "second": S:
{"hour": 7, "minute": 39}
